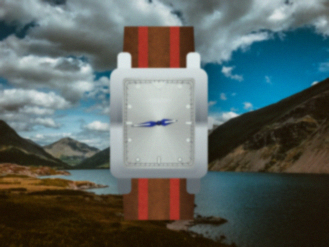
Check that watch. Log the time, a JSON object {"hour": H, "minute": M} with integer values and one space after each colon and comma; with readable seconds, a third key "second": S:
{"hour": 2, "minute": 44}
